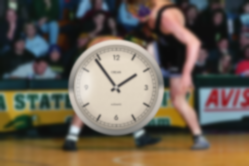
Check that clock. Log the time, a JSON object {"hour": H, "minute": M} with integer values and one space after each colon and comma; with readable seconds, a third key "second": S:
{"hour": 1, "minute": 54}
